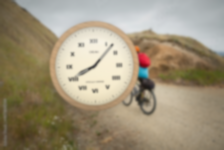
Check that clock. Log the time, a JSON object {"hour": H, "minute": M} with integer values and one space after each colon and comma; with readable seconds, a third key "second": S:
{"hour": 8, "minute": 7}
